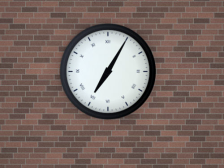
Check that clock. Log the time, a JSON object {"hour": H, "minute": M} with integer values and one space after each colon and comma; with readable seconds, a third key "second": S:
{"hour": 7, "minute": 5}
